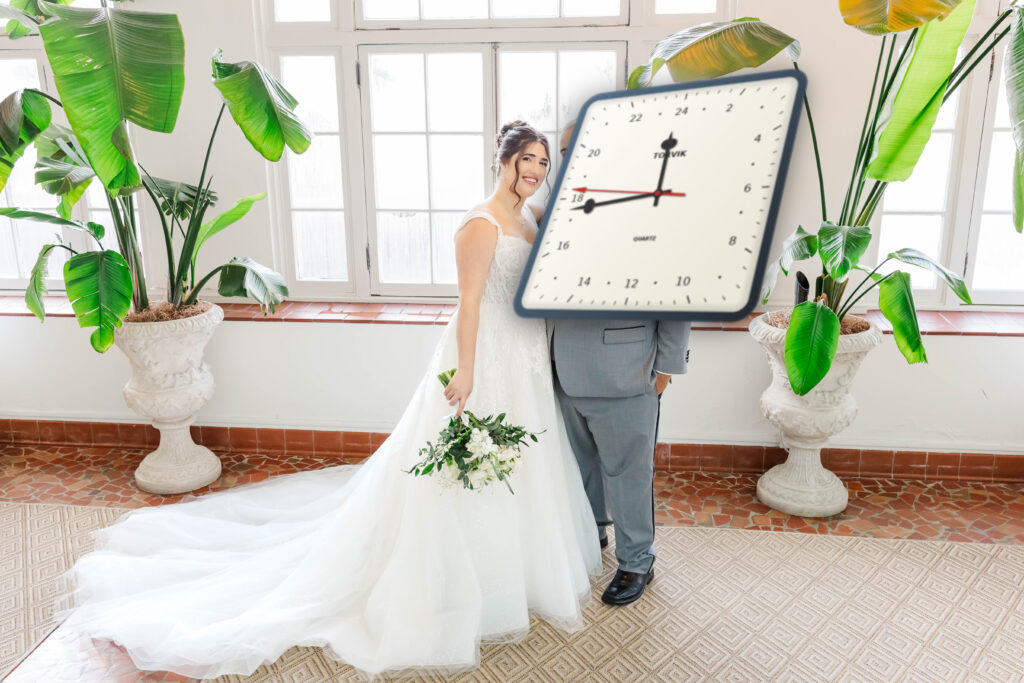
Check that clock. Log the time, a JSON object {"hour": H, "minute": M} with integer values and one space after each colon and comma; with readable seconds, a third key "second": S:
{"hour": 23, "minute": 43, "second": 46}
